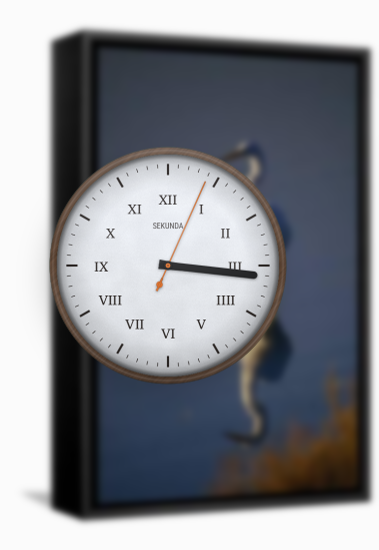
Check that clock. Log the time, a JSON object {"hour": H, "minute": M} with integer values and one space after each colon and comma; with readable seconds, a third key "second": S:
{"hour": 3, "minute": 16, "second": 4}
